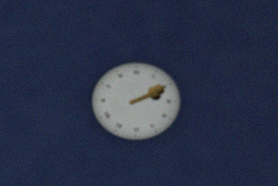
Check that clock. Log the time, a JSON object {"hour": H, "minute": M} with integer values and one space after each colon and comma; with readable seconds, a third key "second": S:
{"hour": 2, "minute": 10}
